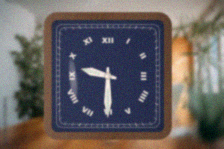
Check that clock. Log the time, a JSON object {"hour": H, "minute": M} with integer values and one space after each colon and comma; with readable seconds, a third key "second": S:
{"hour": 9, "minute": 30}
